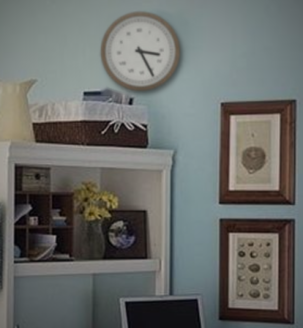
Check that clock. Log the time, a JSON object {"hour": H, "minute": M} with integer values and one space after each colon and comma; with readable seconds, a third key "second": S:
{"hour": 3, "minute": 26}
